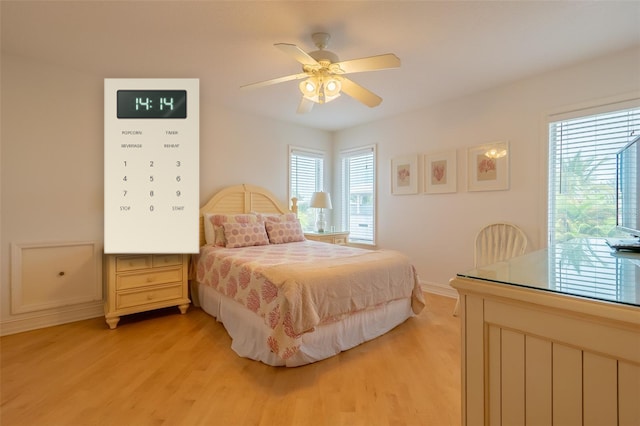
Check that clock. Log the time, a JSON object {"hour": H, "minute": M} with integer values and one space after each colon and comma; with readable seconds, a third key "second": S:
{"hour": 14, "minute": 14}
